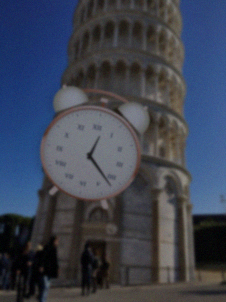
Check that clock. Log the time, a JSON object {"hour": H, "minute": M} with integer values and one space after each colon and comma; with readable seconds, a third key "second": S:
{"hour": 12, "minute": 22}
